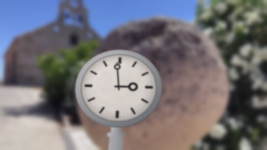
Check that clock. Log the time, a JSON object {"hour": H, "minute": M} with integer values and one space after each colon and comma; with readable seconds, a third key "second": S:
{"hour": 2, "minute": 59}
